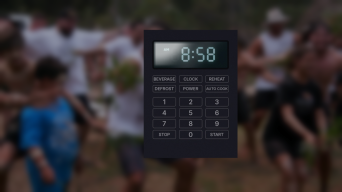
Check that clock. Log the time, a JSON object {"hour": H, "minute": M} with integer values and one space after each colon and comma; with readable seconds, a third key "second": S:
{"hour": 8, "minute": 58}
